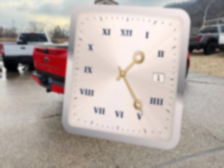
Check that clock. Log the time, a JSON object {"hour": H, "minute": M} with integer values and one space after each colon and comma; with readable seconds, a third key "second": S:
{"hour": 1, "minute": 24}
